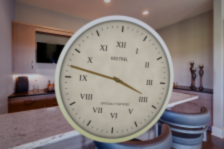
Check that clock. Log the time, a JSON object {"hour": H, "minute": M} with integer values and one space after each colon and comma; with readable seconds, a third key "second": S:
{"hour": 3, "minute": 47}
